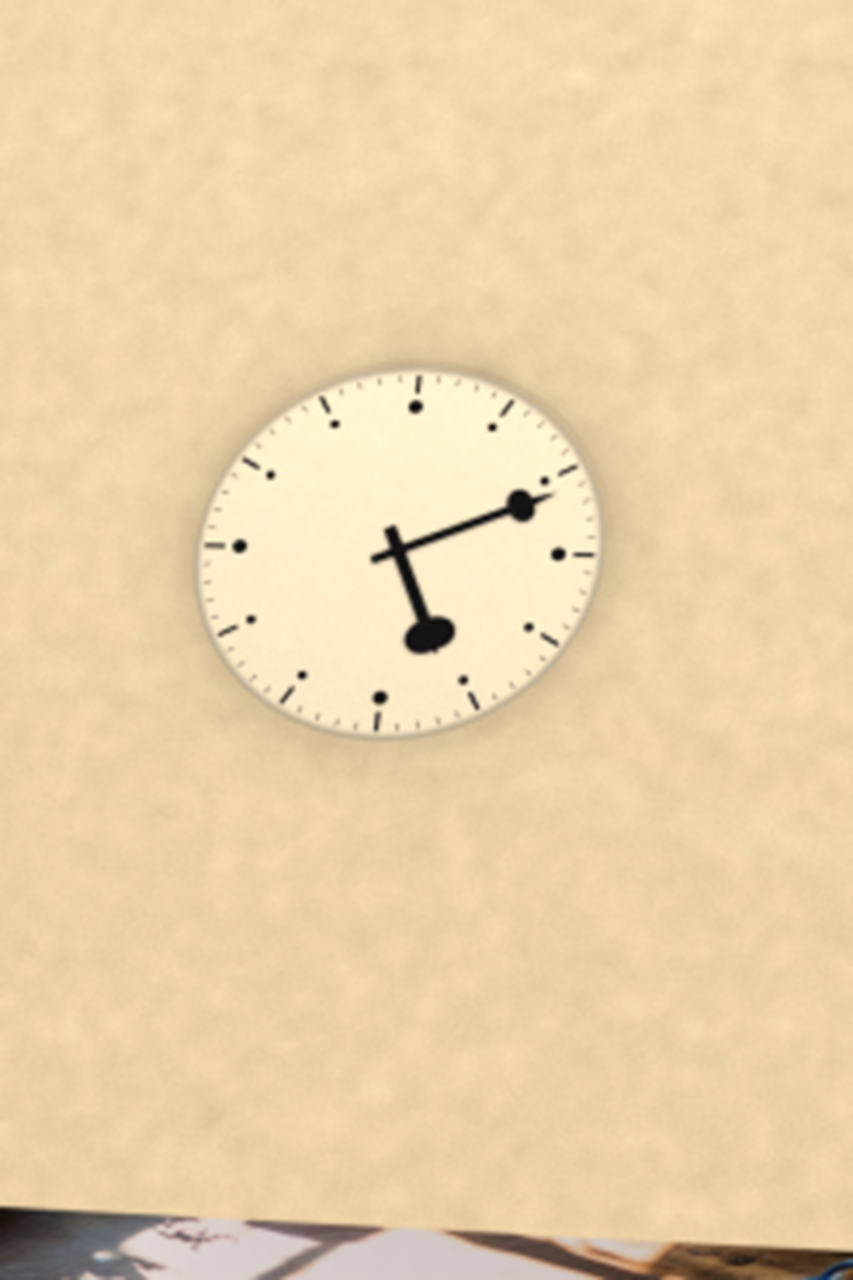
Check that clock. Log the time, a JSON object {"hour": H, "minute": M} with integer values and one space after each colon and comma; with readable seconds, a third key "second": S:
{"hour": 5, "minute": 11}
